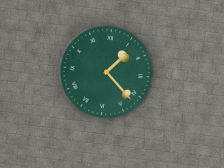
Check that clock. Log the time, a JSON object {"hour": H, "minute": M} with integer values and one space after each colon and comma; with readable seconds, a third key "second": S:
{"hour": 1, "minute": 22}
